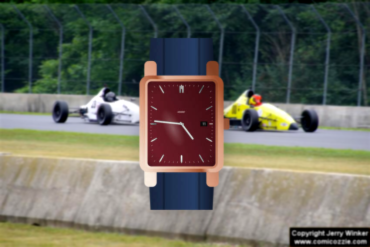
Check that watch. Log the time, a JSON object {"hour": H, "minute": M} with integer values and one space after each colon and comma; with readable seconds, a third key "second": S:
{"hour": 4, "minute": 46}
